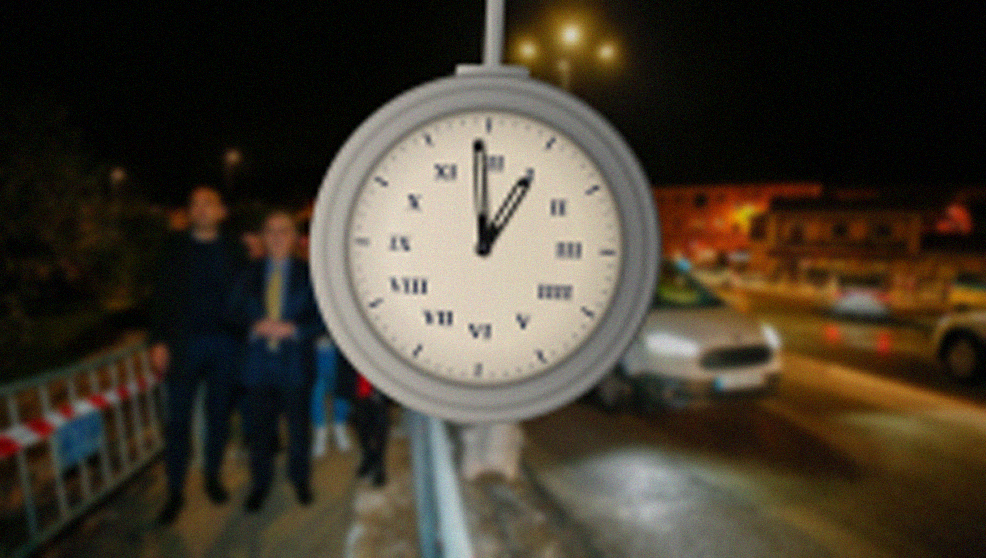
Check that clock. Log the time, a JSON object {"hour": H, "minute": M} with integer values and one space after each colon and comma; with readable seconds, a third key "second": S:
{"hour": 12, "minute": 59}
